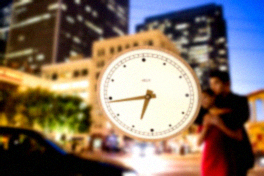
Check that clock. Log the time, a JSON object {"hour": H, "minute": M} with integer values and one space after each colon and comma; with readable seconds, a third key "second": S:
{"hour": 6, "minute": 44}
